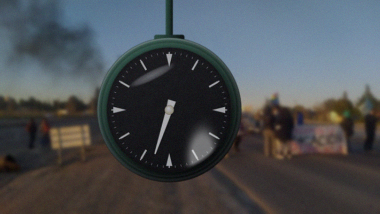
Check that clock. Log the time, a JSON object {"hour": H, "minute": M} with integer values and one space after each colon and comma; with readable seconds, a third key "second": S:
{"hour": 6, "minute": 33}
